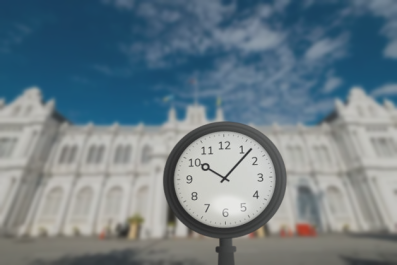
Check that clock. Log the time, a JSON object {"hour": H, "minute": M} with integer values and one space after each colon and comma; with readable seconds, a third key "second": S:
{"hour": 10, "minute": 7}
